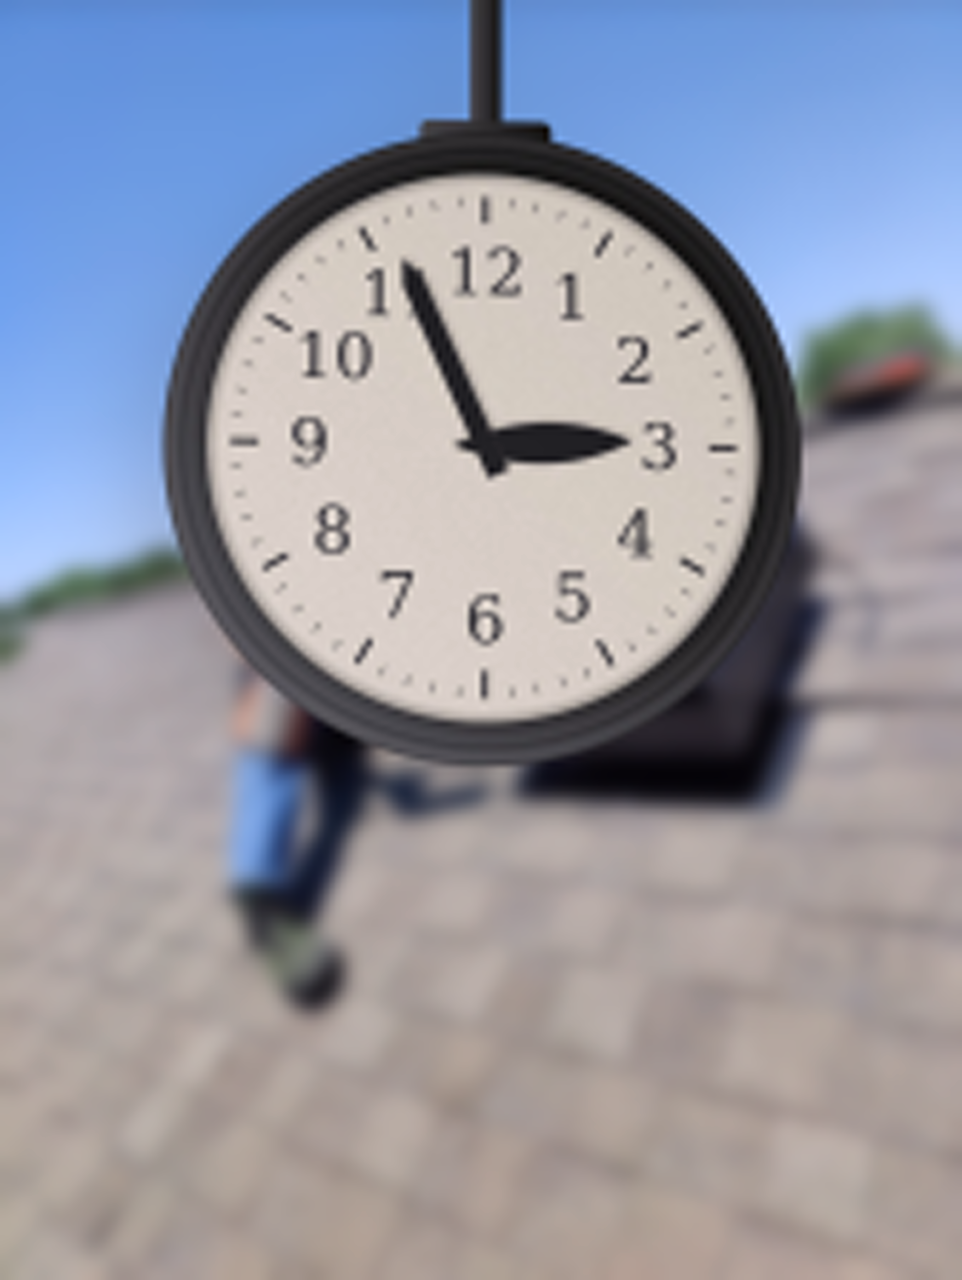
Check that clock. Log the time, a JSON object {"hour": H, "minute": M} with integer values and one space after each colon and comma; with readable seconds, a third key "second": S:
{"hour": 2, "minute": 56}
